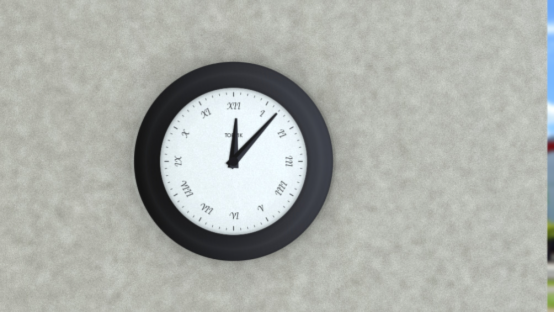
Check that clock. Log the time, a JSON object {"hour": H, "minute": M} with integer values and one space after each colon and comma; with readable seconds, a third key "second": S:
{"hour": 12, "minute": 7}
